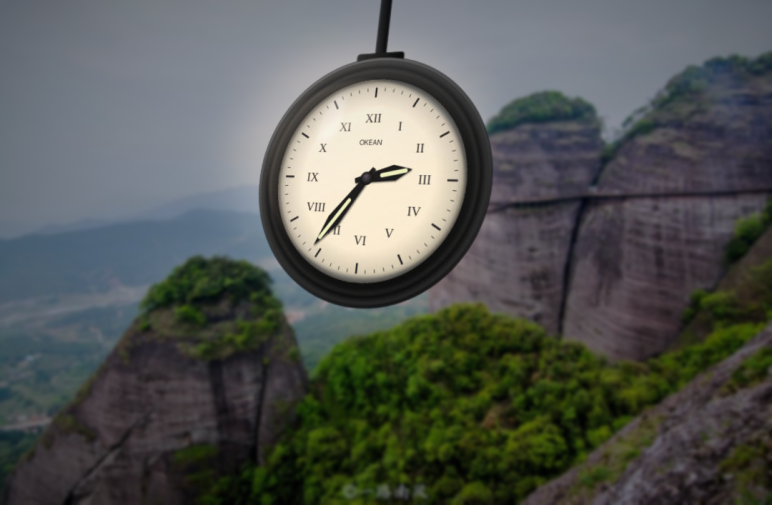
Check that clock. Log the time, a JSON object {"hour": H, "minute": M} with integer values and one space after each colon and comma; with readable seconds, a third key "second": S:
{"hour": 2, "minute": 36}
